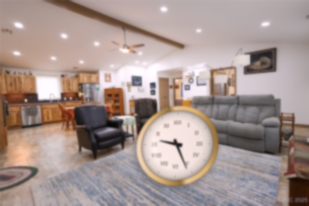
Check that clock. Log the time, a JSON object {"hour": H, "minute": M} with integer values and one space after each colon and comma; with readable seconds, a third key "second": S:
{"hour": 9, "minute": 26}
